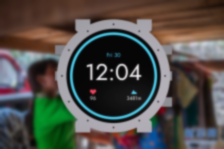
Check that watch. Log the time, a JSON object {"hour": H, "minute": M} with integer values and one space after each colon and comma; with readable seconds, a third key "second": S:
{"hour": 12, "minute": 4}
